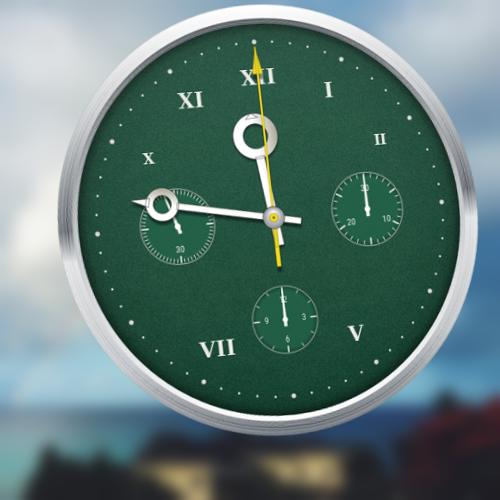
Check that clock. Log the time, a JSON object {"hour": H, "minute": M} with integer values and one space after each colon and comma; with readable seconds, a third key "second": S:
{"hour": 11, "minute": 46, "second": 57}
